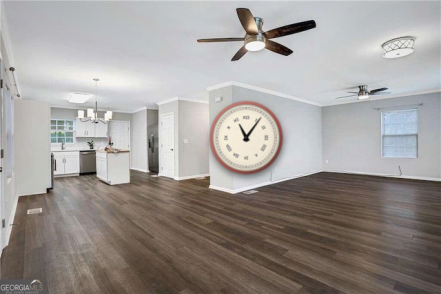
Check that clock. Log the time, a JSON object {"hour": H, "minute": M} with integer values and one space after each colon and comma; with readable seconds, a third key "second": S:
{"hour": 11, "minute": 6}
